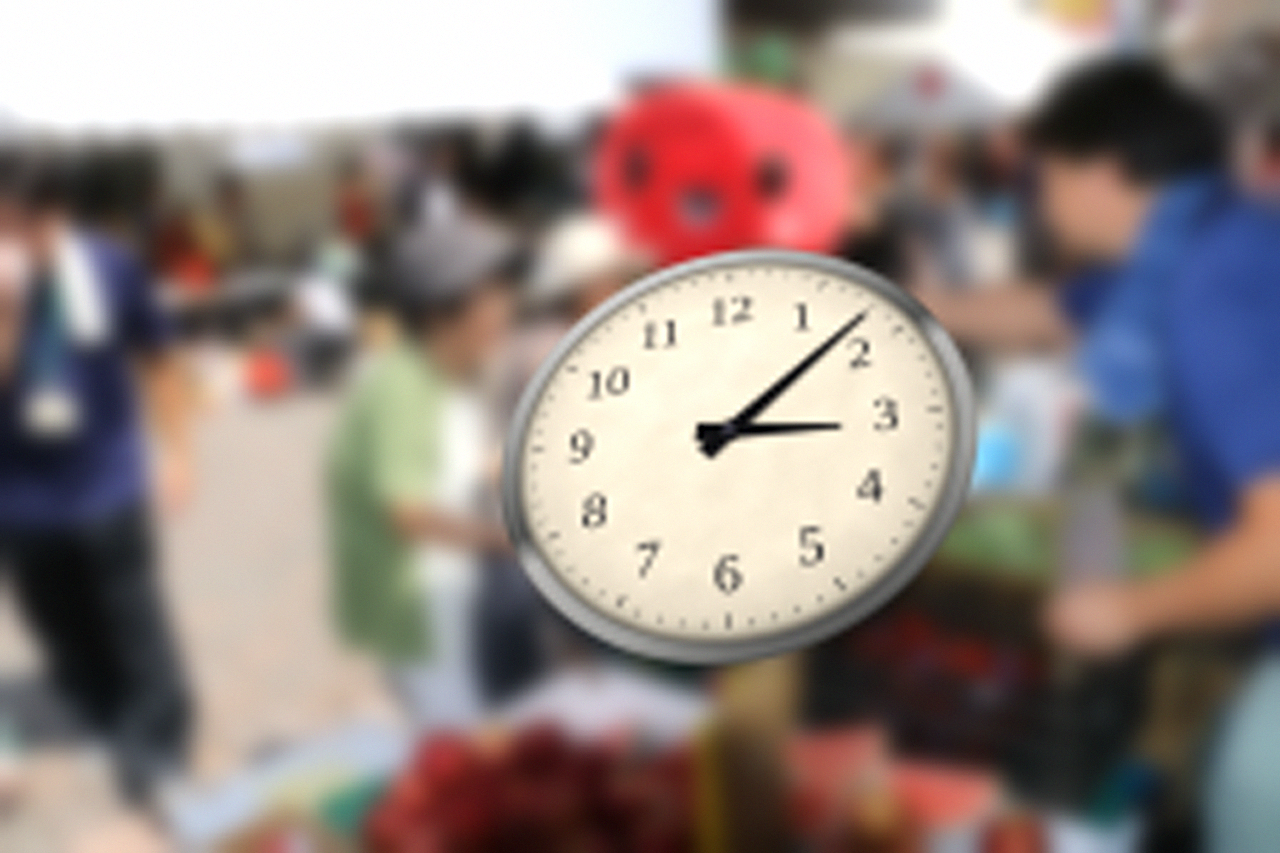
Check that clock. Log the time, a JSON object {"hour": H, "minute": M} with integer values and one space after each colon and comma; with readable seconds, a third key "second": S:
{"hour": 3, "minute": 8}
